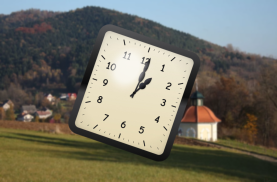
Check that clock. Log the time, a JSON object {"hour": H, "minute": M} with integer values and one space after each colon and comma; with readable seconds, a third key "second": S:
{"hour": 1, "minute": 1}
